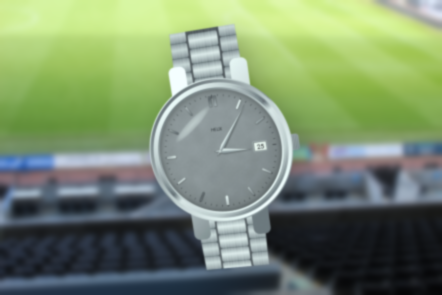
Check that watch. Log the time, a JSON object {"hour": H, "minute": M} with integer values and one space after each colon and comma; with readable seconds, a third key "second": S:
{"hour": 3, "minute": 6}
